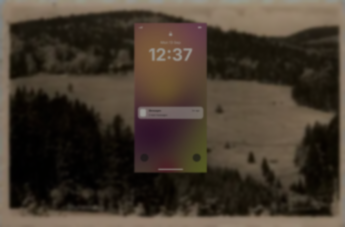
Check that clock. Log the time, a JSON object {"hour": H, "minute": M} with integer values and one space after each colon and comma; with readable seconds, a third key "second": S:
{"hour": 12, "minute": 37}
